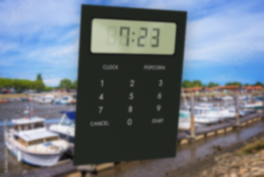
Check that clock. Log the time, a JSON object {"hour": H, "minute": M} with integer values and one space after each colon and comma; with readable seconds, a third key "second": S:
{"hour": 7, "minute": 23}
